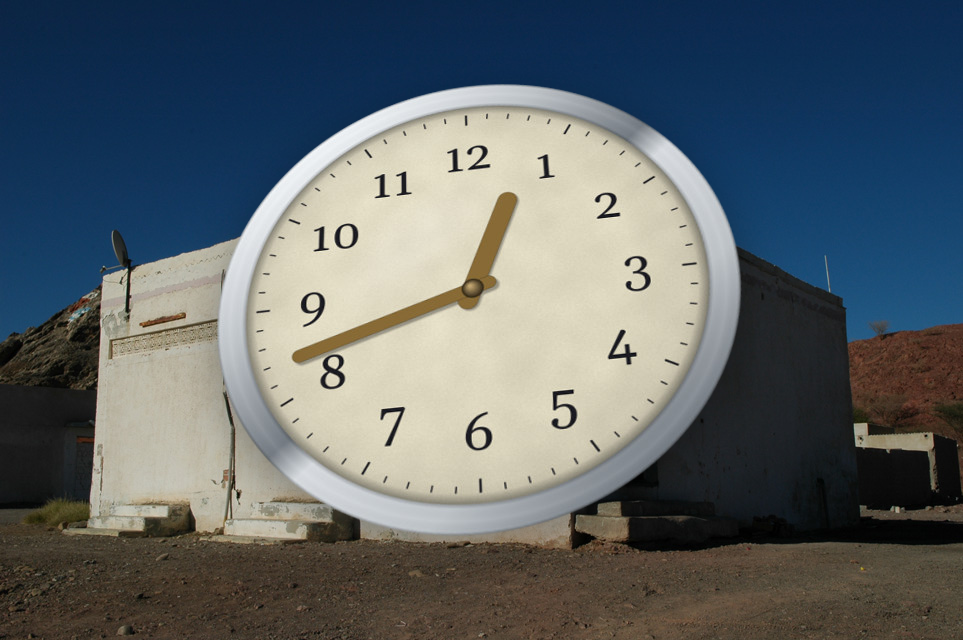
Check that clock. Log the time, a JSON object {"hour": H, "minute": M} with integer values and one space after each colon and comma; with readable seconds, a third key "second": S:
{"hour": 12, "minute": 42}
